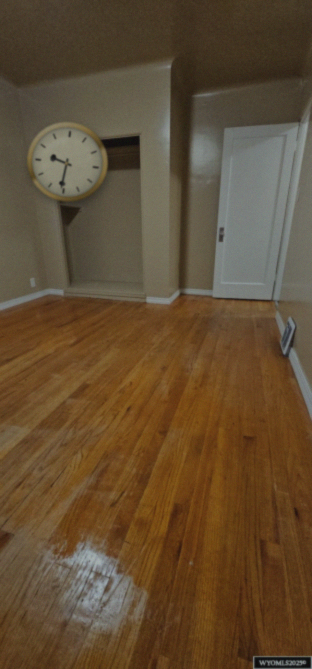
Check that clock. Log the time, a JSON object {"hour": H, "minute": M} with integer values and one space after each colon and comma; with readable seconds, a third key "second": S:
{"hour": 9, "minute": 31}
